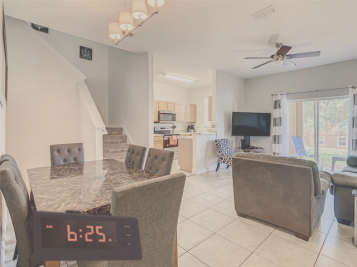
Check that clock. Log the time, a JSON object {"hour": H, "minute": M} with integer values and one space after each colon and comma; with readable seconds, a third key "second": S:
{"hour": 6, "minute": 25}
